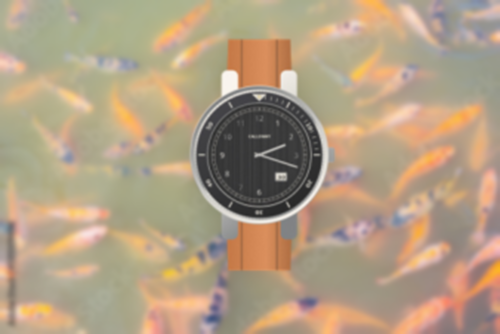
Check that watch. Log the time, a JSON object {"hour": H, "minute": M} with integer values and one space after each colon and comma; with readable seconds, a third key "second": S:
{"hour": 2, "minute": 18}
